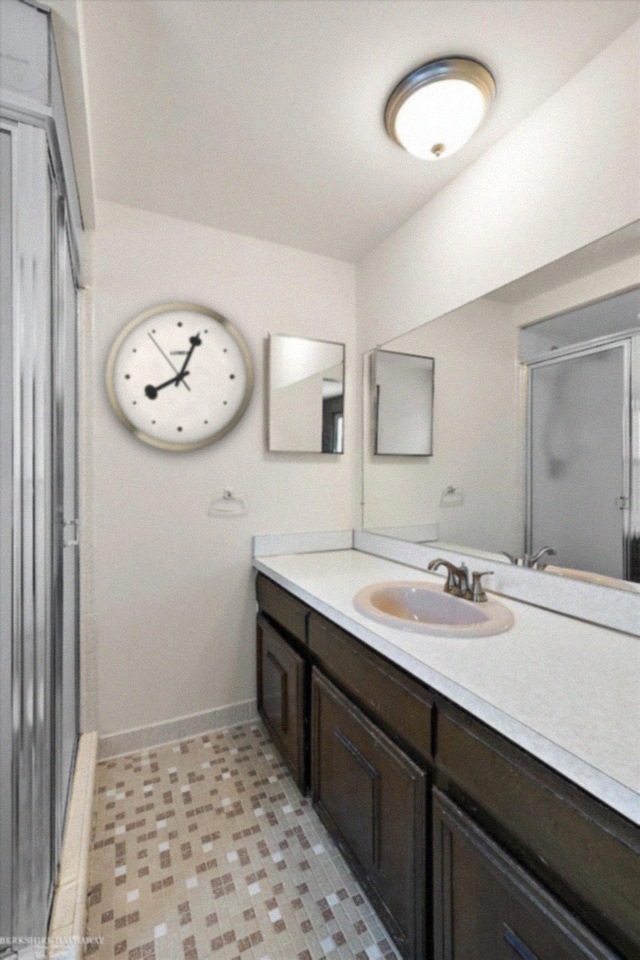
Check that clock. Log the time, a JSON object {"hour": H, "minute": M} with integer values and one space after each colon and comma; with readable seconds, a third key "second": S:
{"hour": 8, "minute": 3, "second": 54}
